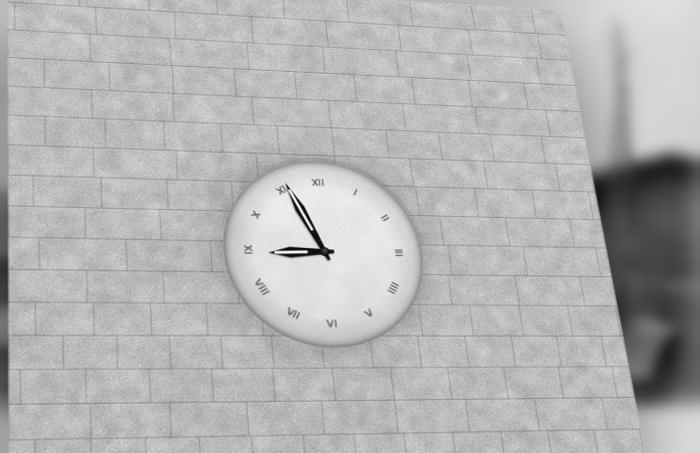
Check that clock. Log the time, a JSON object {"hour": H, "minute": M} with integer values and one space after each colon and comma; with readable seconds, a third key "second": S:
{"hour": 8, "minute": 56}
